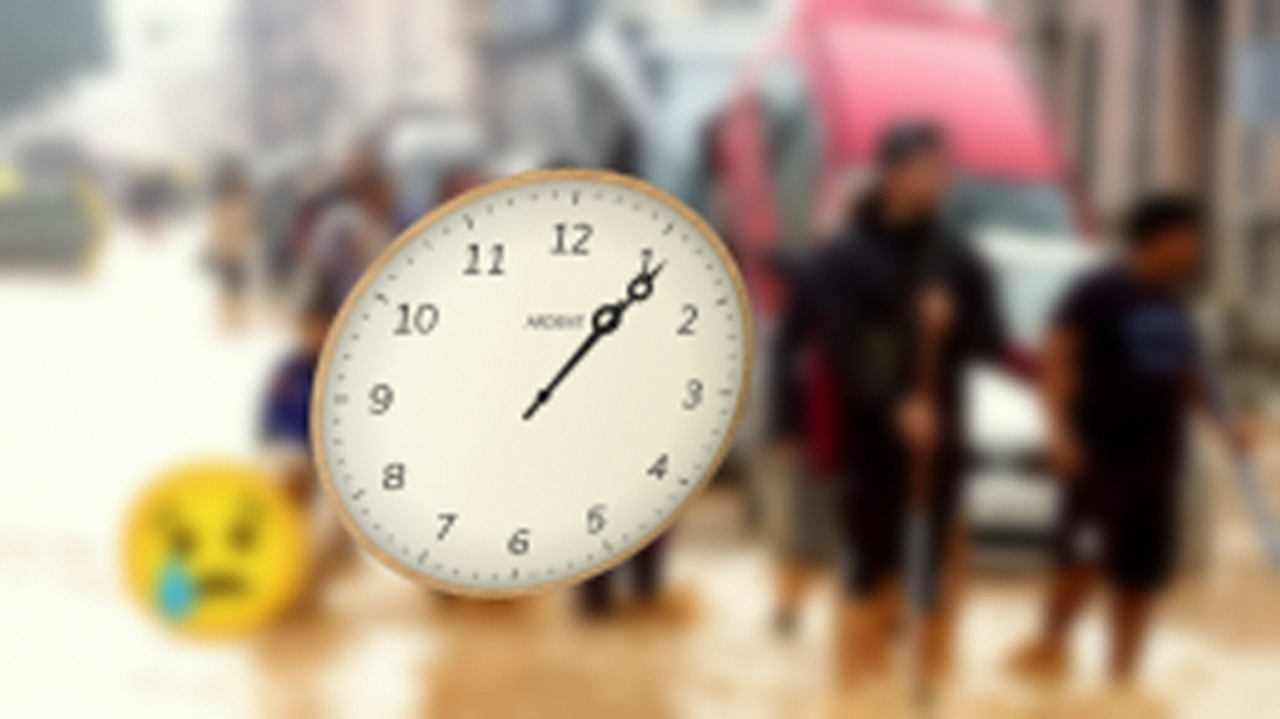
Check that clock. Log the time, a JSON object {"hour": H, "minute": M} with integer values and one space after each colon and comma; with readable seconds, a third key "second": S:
{"hour": 1, "minute": 6}
